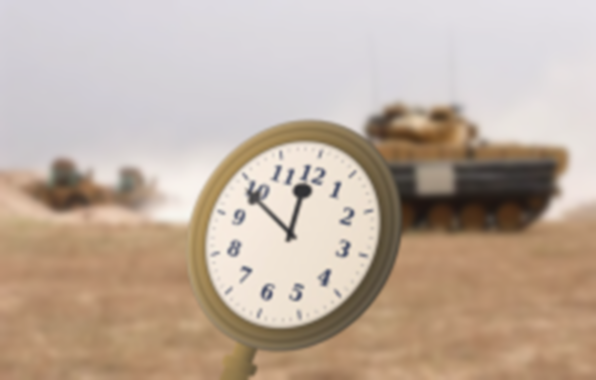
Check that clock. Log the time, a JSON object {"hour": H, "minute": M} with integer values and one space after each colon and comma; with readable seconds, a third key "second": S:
{"hour": 11, "minute": 49}
